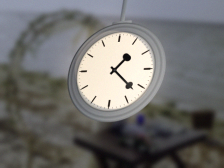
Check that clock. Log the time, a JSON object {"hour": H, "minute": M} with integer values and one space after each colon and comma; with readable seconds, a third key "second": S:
{"hour": 1, "minute": 22}
